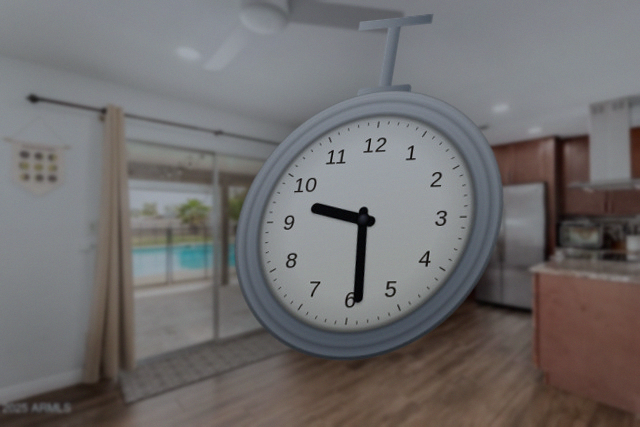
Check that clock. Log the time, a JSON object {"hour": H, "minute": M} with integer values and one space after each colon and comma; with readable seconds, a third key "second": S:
{"hour": 9, "minute": 29}
